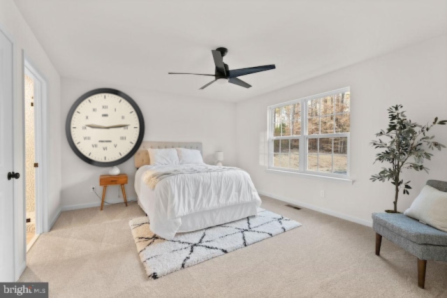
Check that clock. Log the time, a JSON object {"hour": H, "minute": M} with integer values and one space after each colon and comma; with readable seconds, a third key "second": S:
{"hour": 9, "minute": 14}
